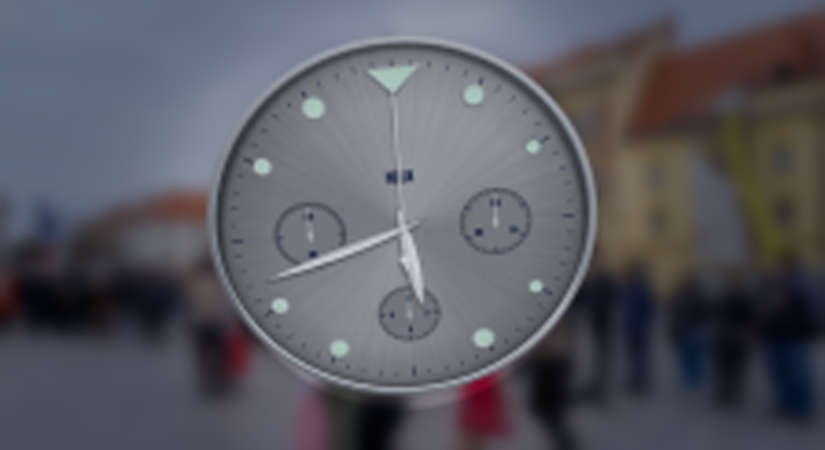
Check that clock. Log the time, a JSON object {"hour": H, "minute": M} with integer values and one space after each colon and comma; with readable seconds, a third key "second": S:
{"hour": 5, "minute": 42}
